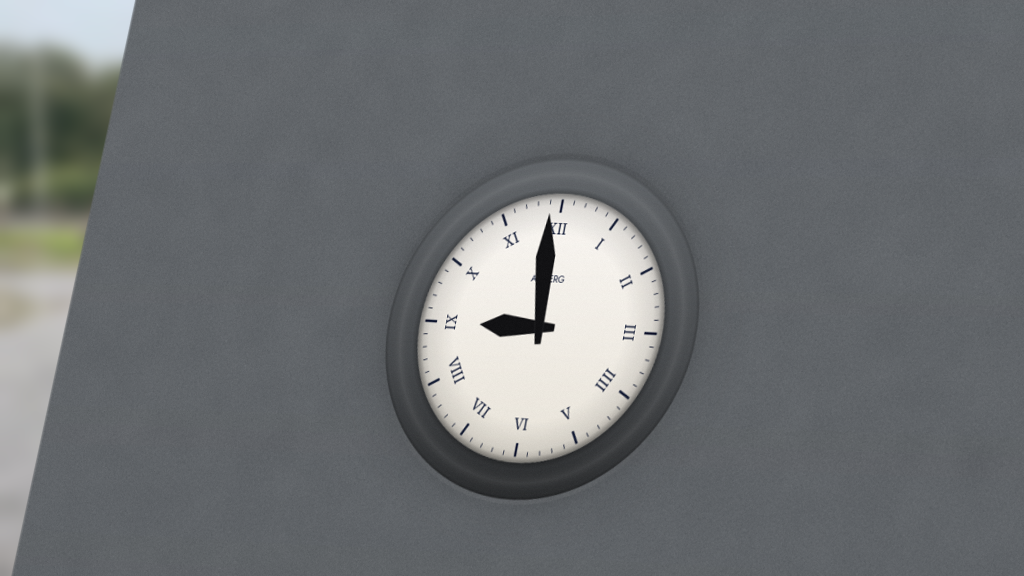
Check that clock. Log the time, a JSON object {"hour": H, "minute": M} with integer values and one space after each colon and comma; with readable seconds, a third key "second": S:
{"hour": 8, "minute": 59}
